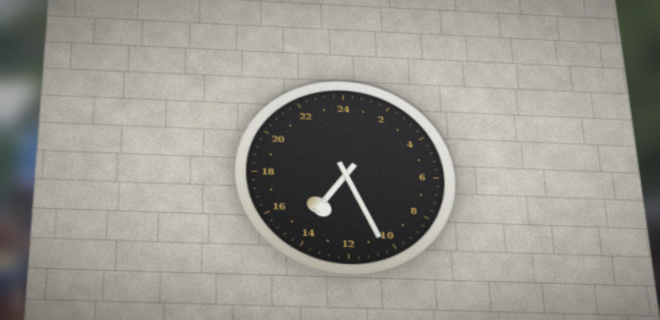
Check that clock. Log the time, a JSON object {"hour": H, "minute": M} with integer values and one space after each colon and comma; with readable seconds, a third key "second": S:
{"hour": 14, "minute": 26}
